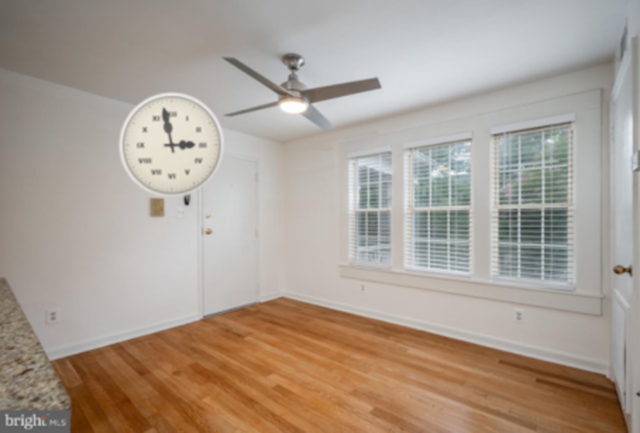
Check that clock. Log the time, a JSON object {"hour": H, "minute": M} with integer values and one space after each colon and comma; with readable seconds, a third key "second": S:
{"hour": 2, "minute": 58}
